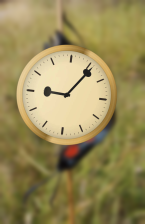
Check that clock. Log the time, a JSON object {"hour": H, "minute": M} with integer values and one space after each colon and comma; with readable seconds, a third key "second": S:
{"hour": 9, "minute": 6}
